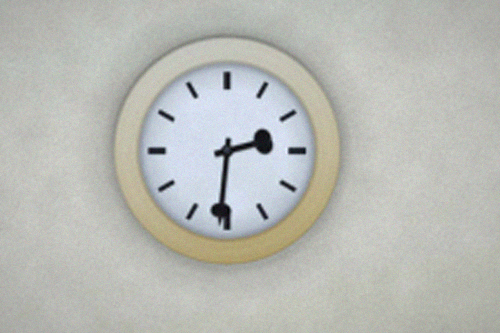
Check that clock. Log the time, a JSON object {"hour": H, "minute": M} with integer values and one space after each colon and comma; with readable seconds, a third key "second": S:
{"hour": 2, "minute": 31}
